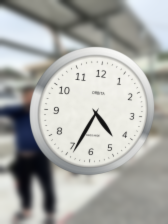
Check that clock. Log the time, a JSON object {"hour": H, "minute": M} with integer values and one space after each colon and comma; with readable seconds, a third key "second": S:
{"hour": 4, "minute": 34}
